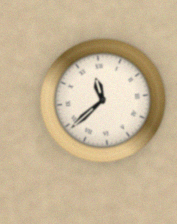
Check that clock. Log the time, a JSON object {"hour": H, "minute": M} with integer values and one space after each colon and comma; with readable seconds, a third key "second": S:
{"hour": 11, "minute": 39}
